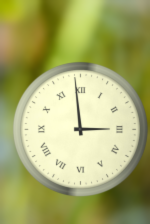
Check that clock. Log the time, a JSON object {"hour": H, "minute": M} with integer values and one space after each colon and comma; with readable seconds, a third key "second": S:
{"hour": 2, "minute": 59}
